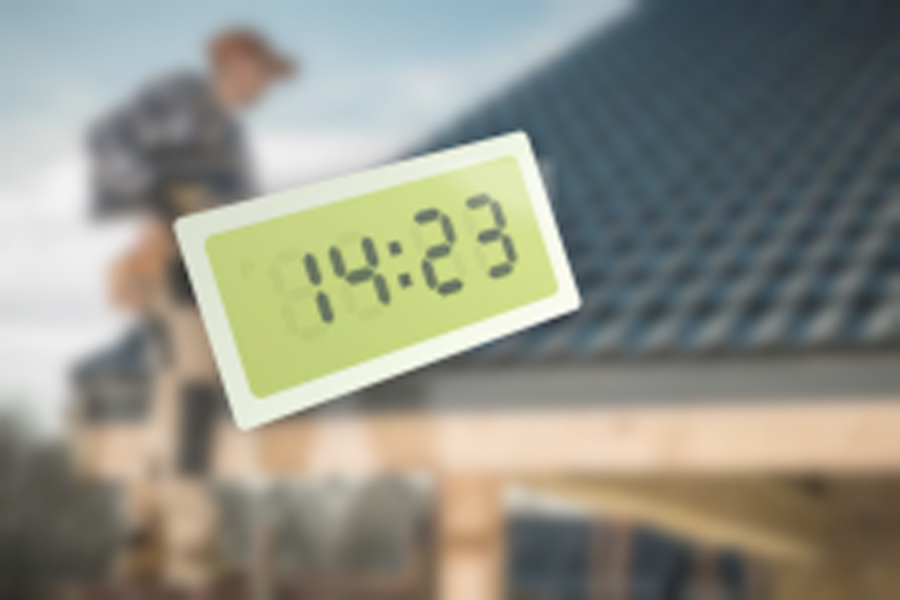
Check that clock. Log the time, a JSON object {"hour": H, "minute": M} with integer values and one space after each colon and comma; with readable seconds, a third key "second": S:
{"hour": 14, "minute": 23}
